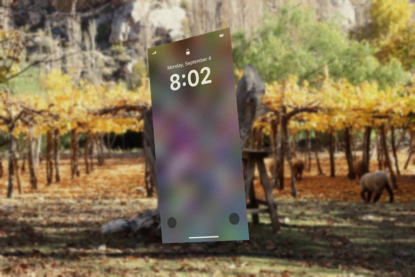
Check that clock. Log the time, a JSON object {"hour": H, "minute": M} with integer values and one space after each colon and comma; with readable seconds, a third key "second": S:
{"hour": 8, "minute": 2}
